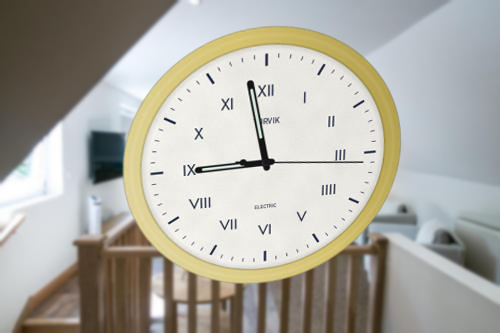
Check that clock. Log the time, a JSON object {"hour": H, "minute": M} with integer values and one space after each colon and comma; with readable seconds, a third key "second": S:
{"hour": 8, "minute": 58, "second": 16}
